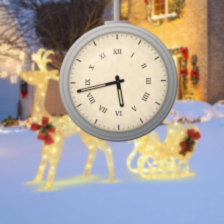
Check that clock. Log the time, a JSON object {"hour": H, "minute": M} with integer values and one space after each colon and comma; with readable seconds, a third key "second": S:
{"hour": 5, "minute": 43}
